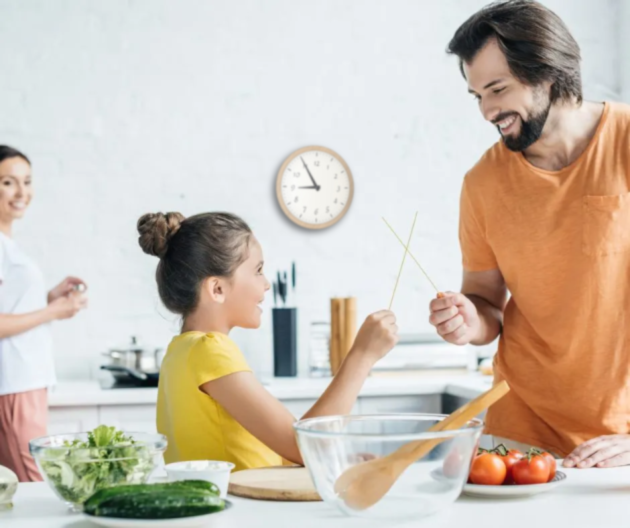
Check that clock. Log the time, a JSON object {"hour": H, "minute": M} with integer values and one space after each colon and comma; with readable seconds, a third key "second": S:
{"hour": 8, "minute": 55}
